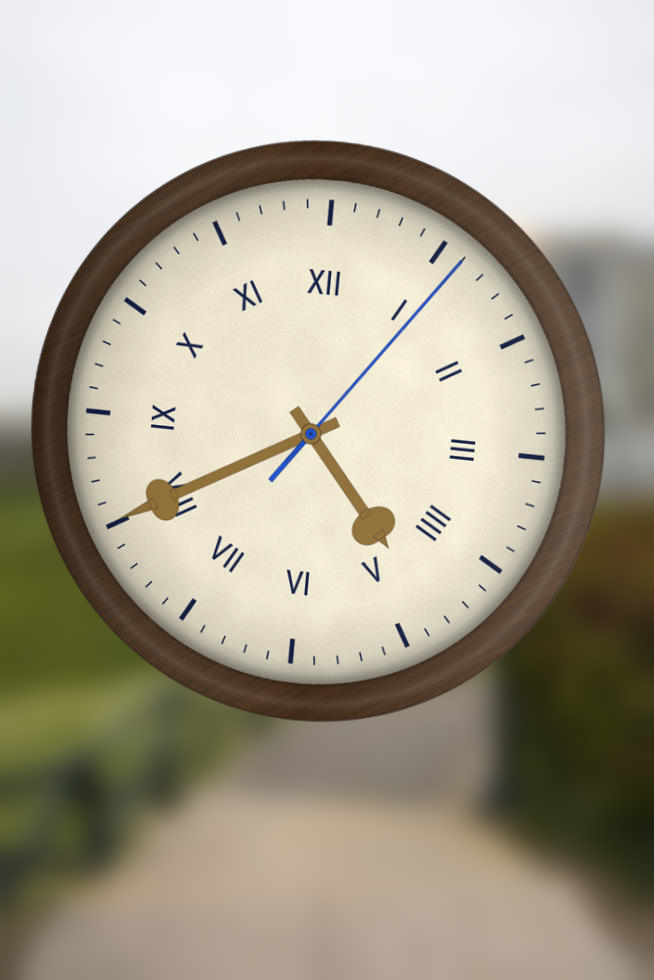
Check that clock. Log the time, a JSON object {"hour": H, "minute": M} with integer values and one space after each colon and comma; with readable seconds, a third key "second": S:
{"hour": 4, "minute": 40, "second": 6}
